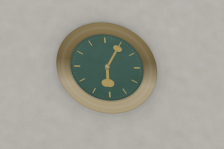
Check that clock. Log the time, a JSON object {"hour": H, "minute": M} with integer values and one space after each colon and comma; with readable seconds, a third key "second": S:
{"hour": 6, "minute": 5}
